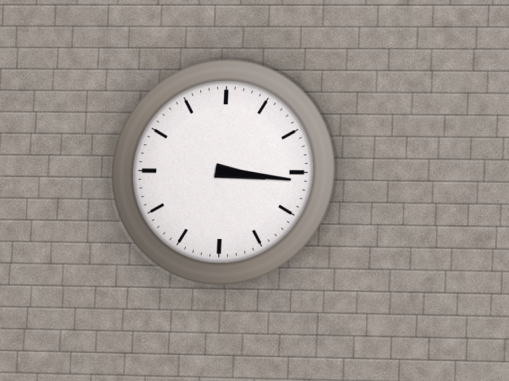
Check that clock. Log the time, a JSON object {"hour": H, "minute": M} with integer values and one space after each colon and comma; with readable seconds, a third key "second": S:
{"hour": 3, "minute": 16}
